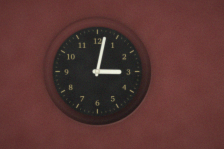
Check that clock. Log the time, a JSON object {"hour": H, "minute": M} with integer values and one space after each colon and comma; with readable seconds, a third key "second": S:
{"hour": 3, "minute": 2}
